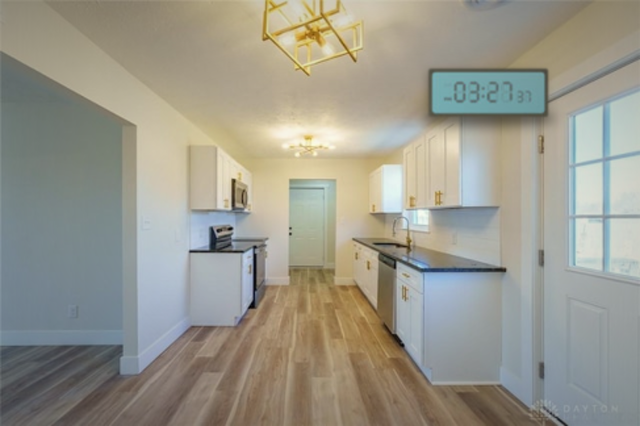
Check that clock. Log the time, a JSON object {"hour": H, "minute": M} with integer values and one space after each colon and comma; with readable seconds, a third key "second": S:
{"hour": 3, "minute": 27, "second": 37}
